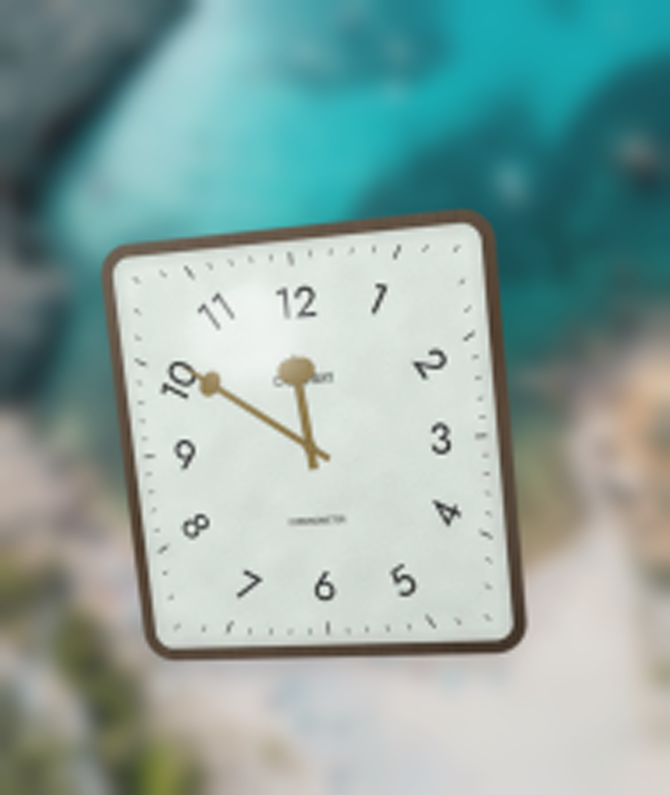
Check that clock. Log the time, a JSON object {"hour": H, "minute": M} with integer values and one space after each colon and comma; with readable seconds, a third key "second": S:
{"hour": 11, "minute": 51}
